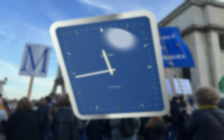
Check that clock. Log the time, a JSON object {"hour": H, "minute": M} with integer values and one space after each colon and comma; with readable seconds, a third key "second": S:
{"hour": 11, "minute": 44}
